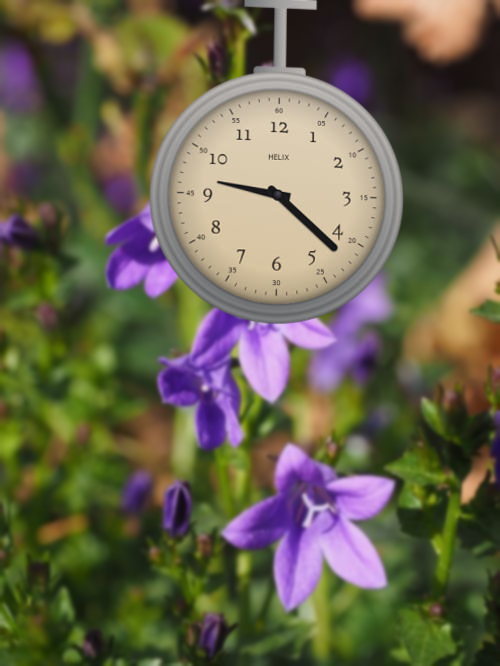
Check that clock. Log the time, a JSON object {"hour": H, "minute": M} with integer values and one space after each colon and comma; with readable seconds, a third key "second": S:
{"hour": 9, "minute": 22}
